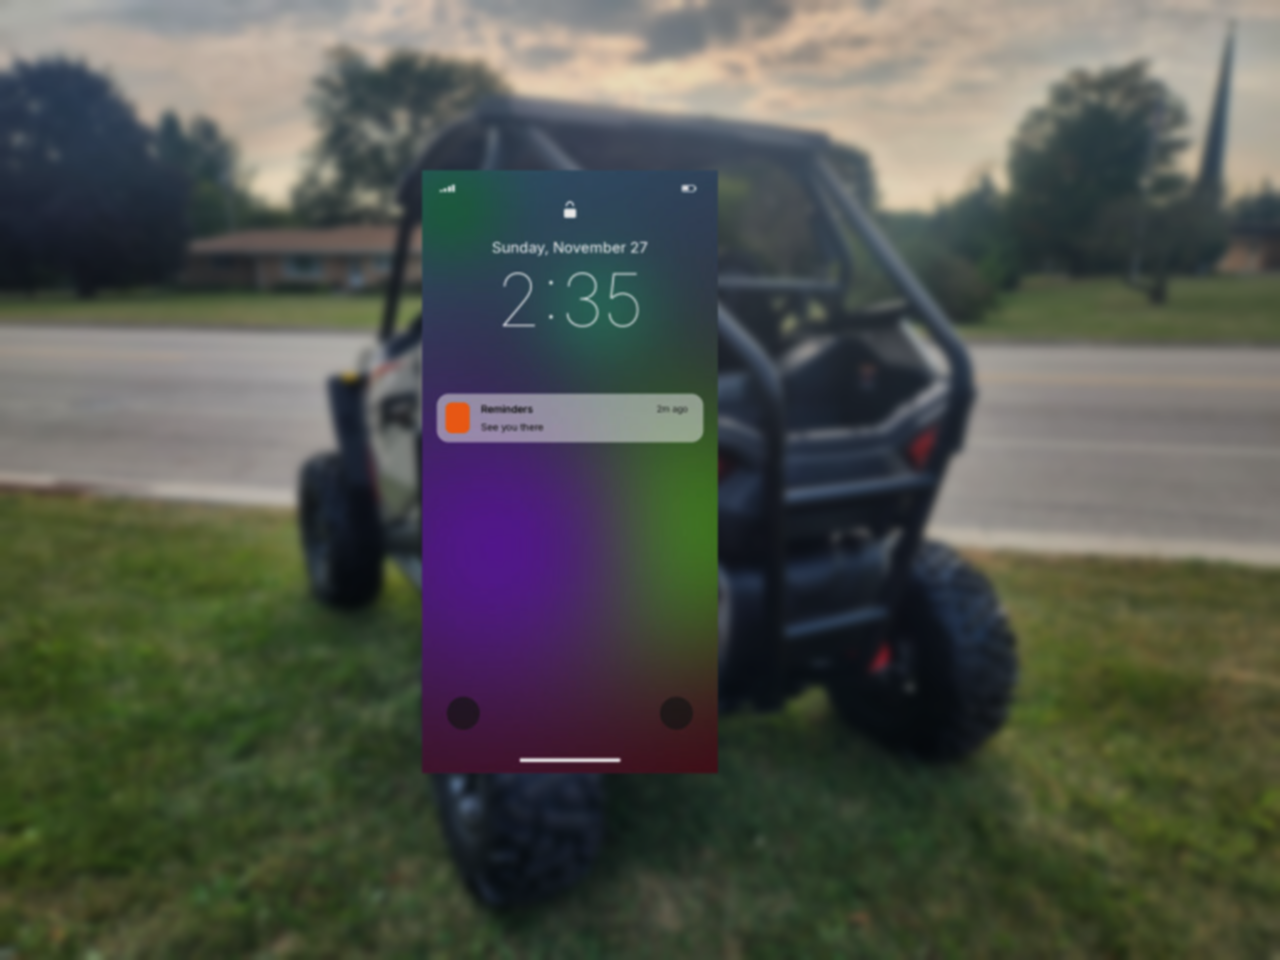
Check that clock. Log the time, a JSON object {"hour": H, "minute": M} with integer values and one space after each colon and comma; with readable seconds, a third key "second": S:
{"hour": 2, "minute": 35}
